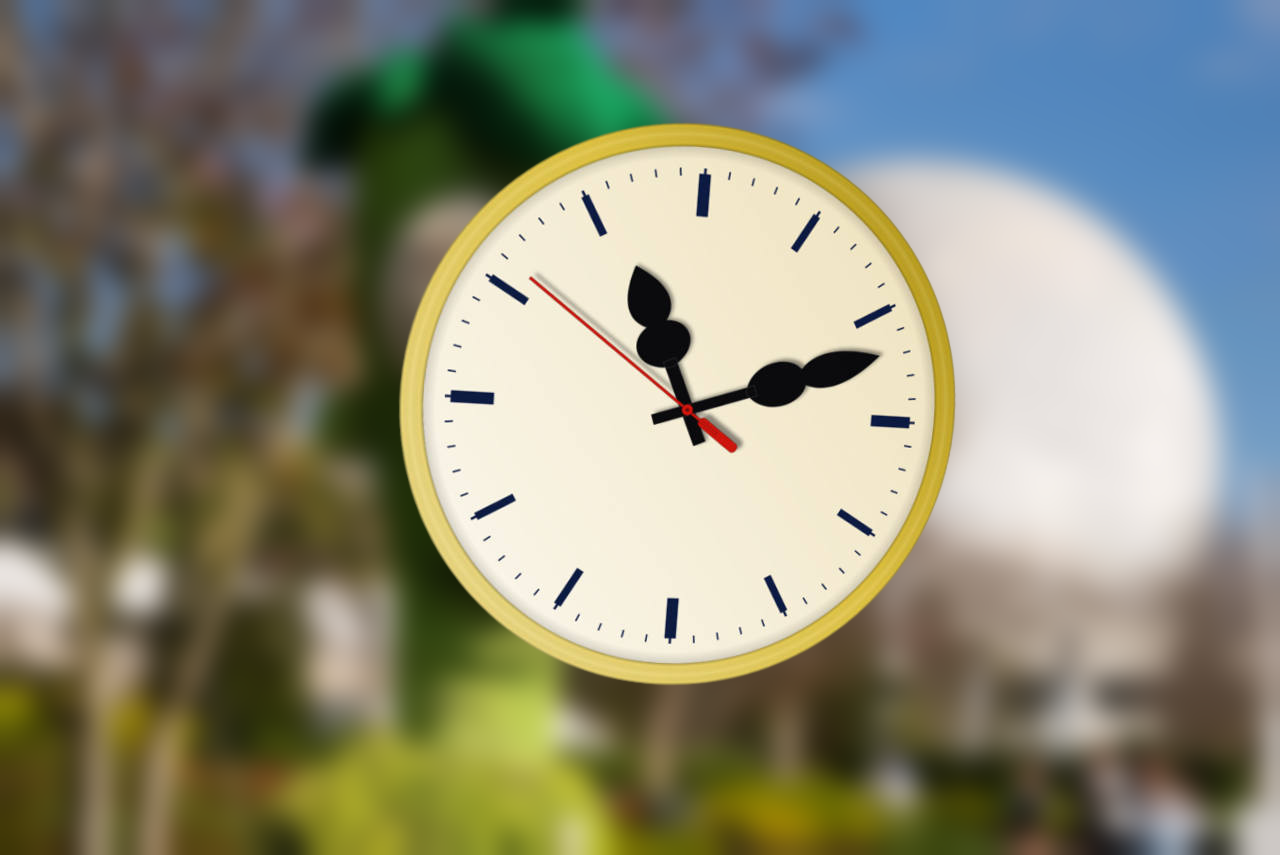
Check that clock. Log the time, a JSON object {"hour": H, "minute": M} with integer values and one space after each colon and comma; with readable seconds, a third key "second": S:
{"hour": 11, "minute": 11, "second": 51}
